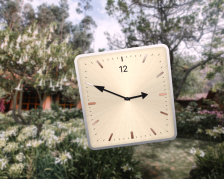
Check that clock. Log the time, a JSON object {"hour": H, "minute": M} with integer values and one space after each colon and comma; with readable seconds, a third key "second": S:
{"hour": 2, "minute": 50}
